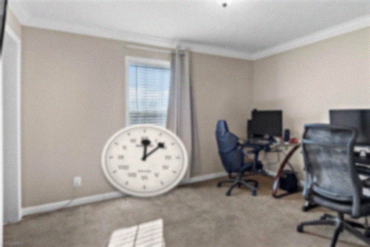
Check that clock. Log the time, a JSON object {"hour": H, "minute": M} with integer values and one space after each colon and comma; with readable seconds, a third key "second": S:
{"hour": 12, "minute": 8}
